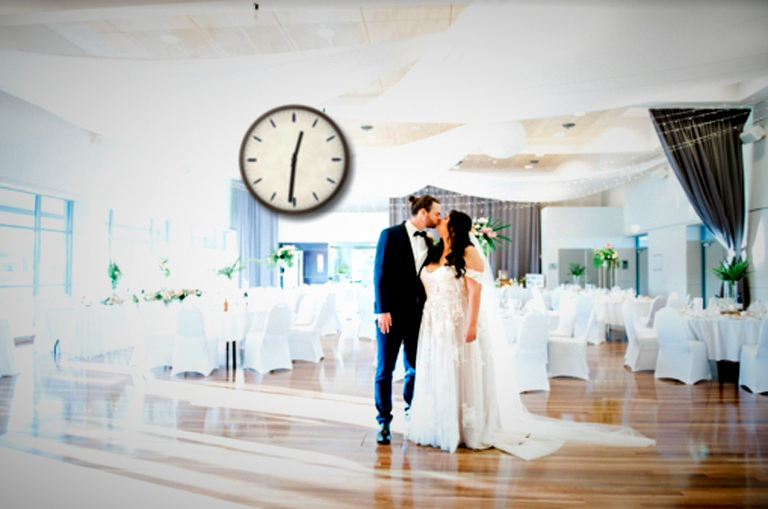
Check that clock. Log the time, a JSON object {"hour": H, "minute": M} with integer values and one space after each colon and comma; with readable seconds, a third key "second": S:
{"hour": 12, "minute": 31}
